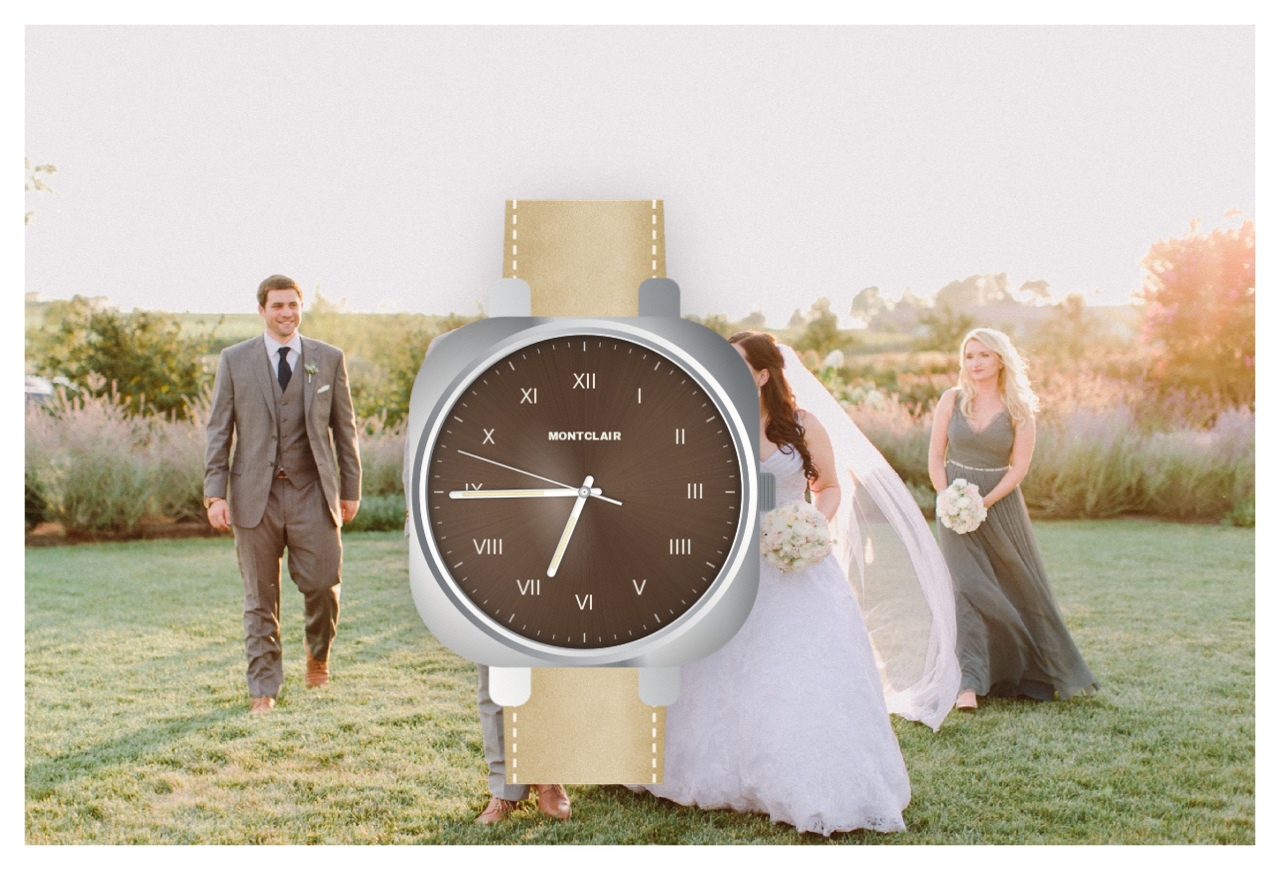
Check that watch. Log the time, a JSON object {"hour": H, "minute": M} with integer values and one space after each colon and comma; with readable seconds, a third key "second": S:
{"hour": 6, "minute": 44, "second": 48}
